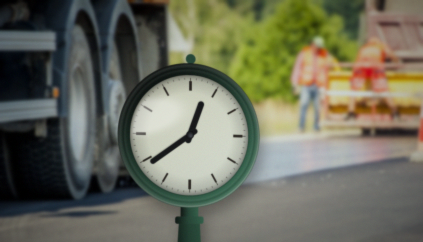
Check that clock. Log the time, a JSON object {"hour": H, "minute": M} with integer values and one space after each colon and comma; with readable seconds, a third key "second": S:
{"hour": 12, "minute": 39}
